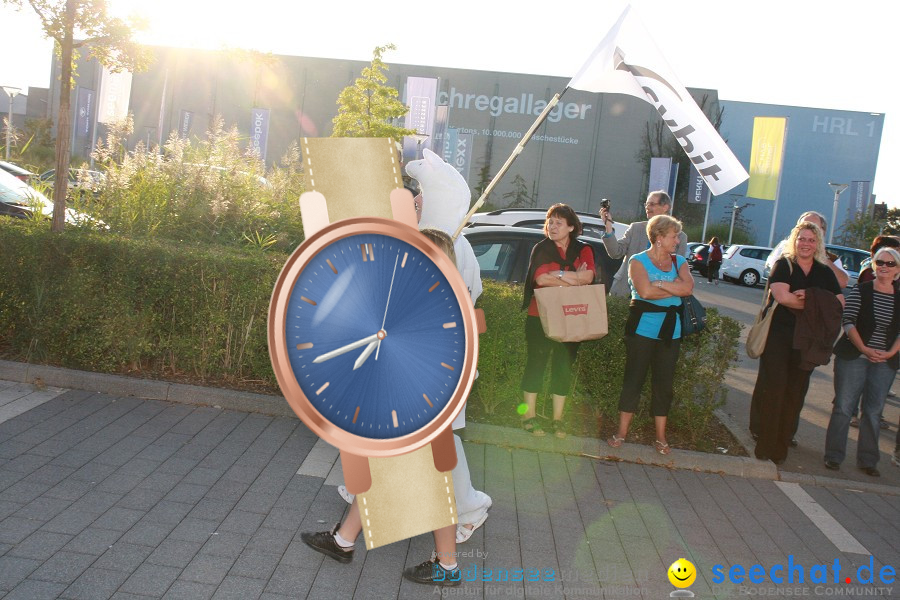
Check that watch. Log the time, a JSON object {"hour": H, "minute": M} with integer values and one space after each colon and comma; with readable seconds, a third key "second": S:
{"hour": 7, "minute": 43, "second": 4}
